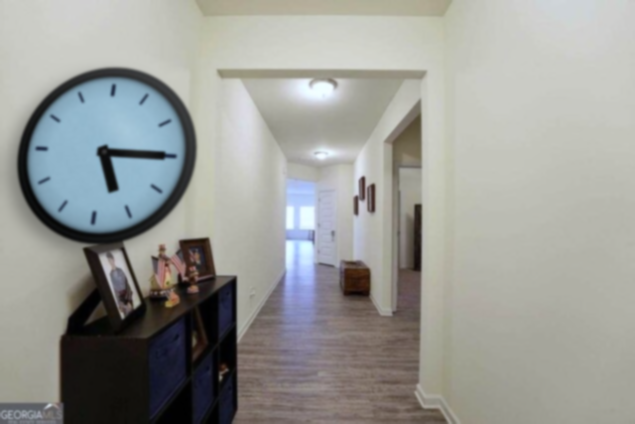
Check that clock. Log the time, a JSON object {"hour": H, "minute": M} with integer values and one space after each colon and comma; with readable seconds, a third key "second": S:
{"hour": 5, "minute": 15}
